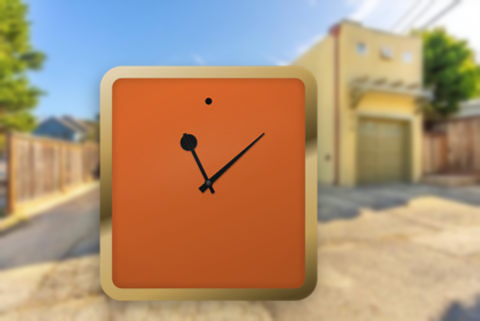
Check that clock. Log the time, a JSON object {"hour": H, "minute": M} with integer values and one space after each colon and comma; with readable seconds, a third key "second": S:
{"hour": 11, "minute": 8}
